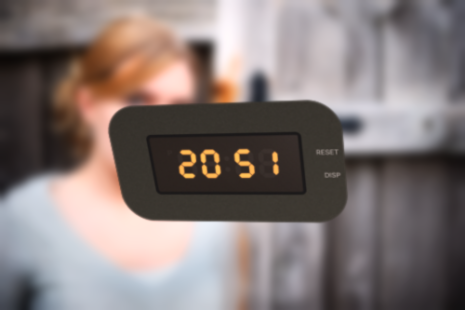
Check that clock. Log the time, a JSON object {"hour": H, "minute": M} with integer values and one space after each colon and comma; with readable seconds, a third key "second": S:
{"hour": 20, "minute": 51}
